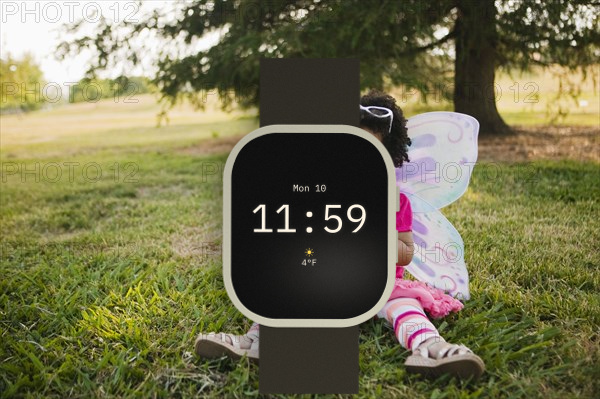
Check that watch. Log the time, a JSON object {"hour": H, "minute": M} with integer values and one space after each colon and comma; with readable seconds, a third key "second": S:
{"hour": 11, "minute": 59}
